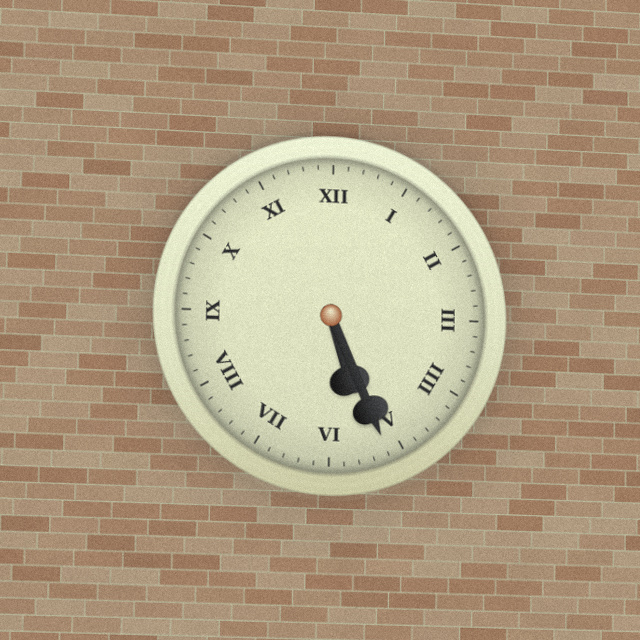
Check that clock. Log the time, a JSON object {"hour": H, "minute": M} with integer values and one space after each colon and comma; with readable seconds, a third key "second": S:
{"hour": 5, "minute": 26}
